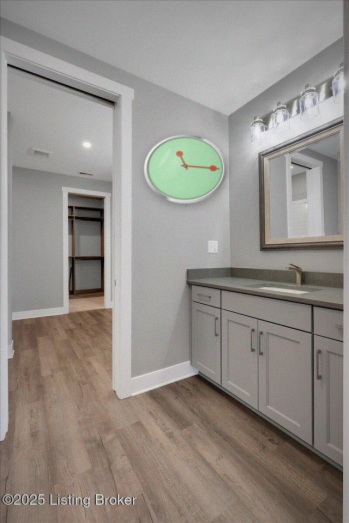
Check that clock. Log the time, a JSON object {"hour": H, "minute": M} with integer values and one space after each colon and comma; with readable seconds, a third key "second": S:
{"hour": 11, "minute": 16}
